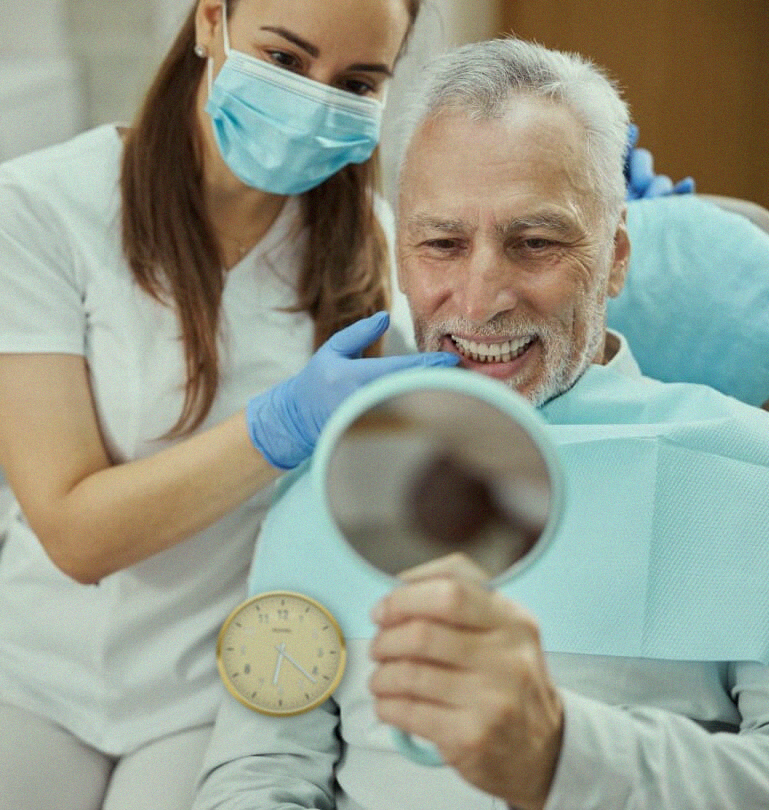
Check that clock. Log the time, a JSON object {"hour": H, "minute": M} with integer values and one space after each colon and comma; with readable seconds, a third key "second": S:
{"hour": 6, "minute": 22}
